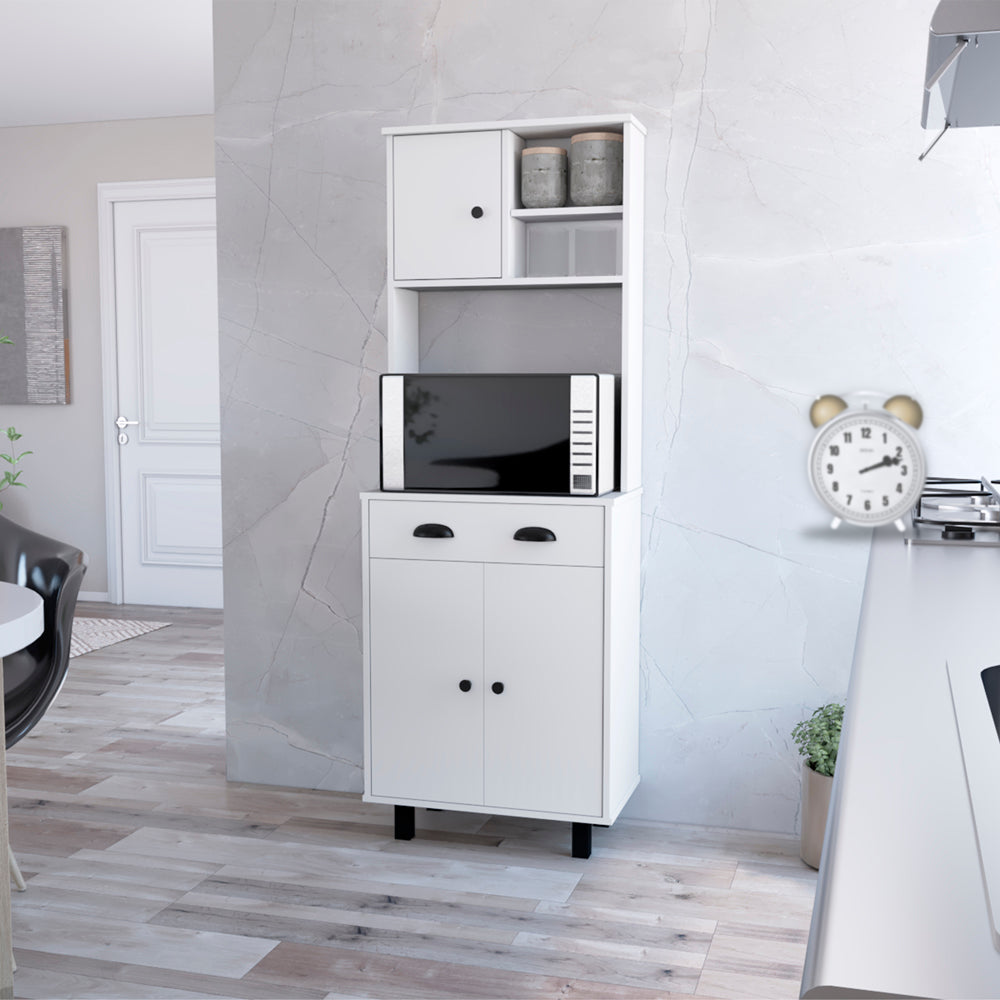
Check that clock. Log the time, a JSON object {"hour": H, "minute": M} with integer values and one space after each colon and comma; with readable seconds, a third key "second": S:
{"hour": 2, "minute": 12}
